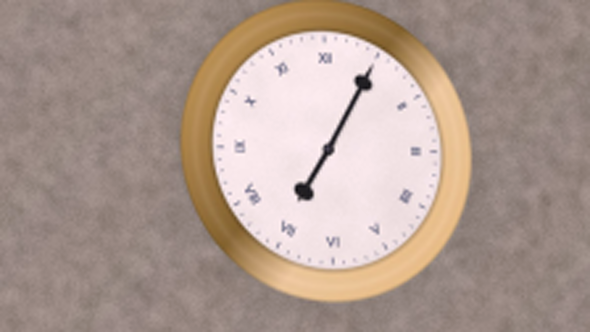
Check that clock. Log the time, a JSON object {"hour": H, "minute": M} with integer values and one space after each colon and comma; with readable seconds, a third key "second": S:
{"hour": 7, "minute": 5}
